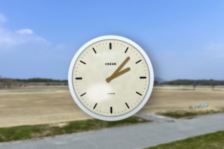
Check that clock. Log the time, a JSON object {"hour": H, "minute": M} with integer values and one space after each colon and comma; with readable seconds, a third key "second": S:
{"hour": 2, "minute": 7}
